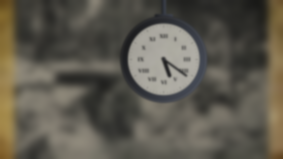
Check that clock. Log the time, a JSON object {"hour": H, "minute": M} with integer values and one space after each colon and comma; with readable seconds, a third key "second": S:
{"hour": 5, "minute": 21}
